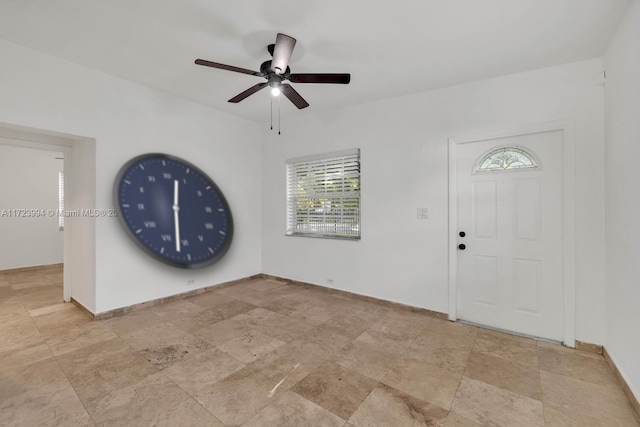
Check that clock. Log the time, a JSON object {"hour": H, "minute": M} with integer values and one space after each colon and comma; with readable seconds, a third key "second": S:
{"hour": 12, "minute": 32}
